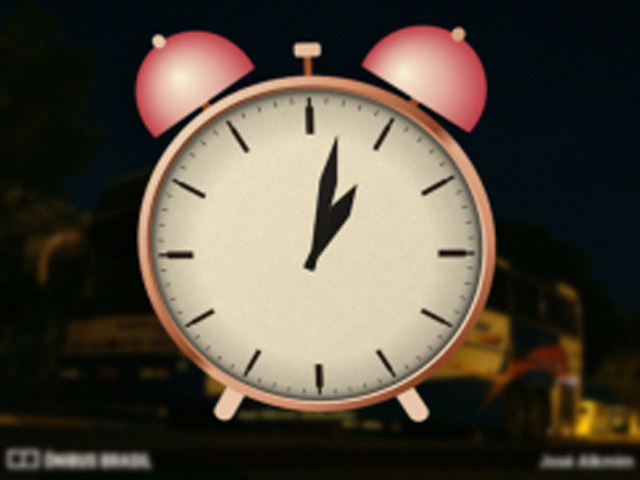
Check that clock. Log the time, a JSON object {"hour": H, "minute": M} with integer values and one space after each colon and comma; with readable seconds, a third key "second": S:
{"hour": 1, "minute": 2}
